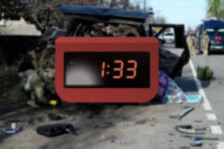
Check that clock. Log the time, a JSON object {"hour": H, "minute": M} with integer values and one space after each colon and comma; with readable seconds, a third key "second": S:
{"hour": 1, "minute": 33}
